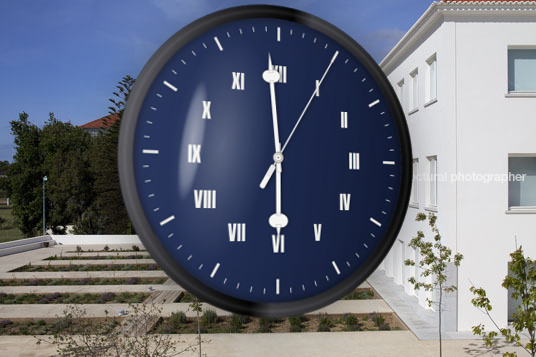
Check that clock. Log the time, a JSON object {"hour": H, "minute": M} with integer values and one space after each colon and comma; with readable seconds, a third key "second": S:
{"hour": 5, "minute": 59, "second": 5}
